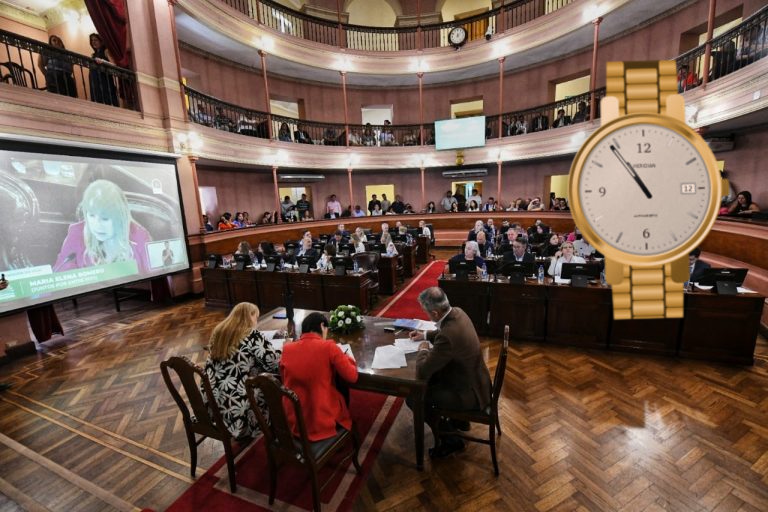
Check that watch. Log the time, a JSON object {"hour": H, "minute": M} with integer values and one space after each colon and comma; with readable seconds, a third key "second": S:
{"hour": 10, "minute": 54}
